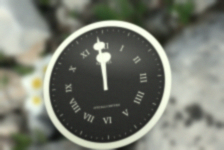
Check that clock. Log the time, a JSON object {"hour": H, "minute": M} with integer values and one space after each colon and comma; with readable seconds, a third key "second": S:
{"hour": 11, "minute": 59}
